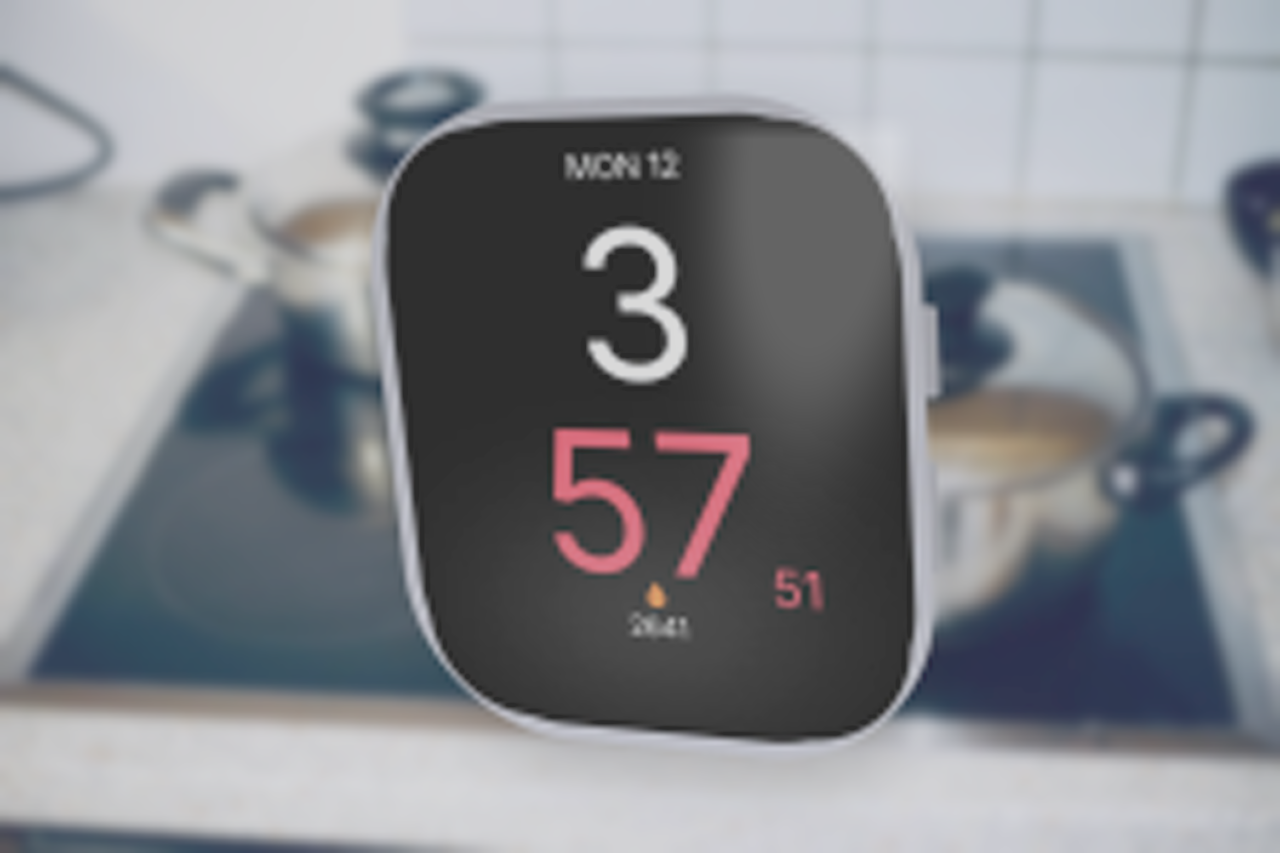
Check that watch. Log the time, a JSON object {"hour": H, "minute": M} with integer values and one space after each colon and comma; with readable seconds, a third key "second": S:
{"hour": 3, "minute": 57, "second": 51}
